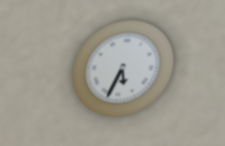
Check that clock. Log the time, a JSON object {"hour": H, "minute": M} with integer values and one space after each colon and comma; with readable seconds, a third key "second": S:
{"hour": 5, "minute": 33}
